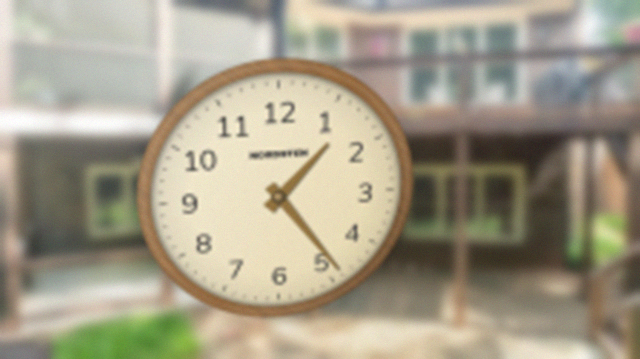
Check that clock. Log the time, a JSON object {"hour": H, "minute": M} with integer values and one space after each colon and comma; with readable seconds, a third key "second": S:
{"hour": 1, "minute": 24}
